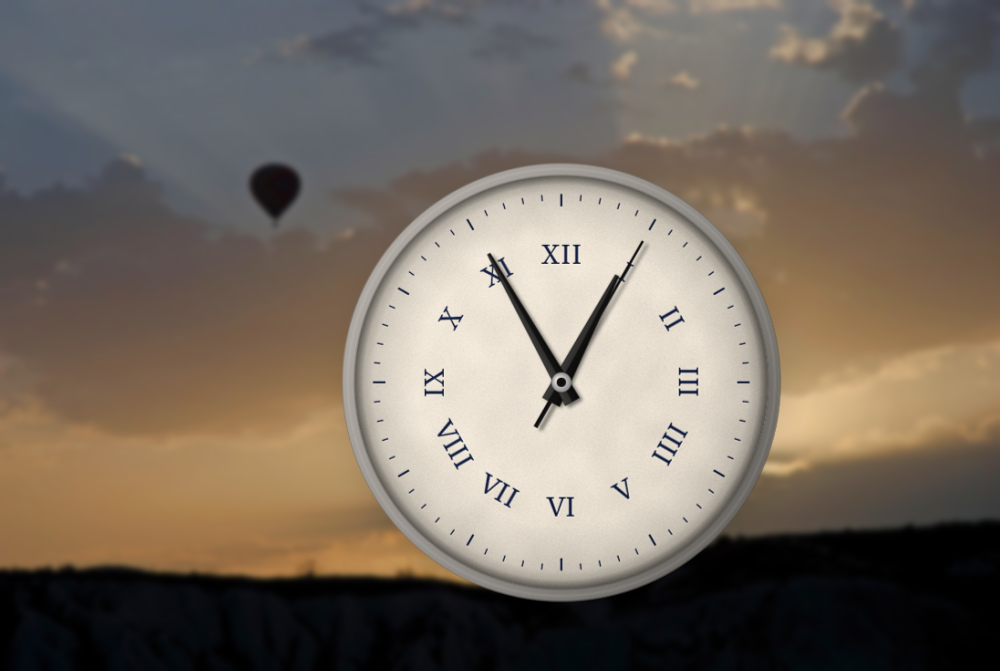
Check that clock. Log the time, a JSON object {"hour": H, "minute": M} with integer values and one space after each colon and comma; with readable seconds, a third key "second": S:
{"hour": 12, "minute": 55, "second": 5}
